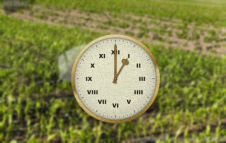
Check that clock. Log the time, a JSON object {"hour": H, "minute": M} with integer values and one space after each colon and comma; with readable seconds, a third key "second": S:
{"hour": 1, "minute": 0}
